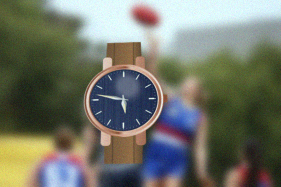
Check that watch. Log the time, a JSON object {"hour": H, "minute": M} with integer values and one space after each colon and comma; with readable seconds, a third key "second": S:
{"hour": 5, "minute": 47}
